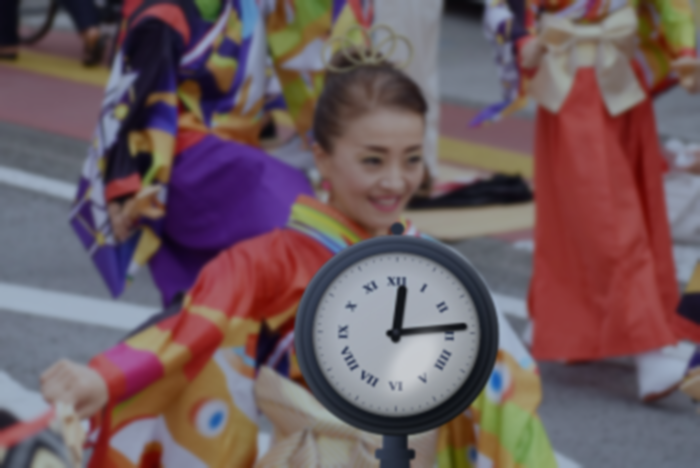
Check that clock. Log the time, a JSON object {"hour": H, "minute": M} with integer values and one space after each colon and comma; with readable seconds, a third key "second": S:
{"hour": 12, "minute": 14}
